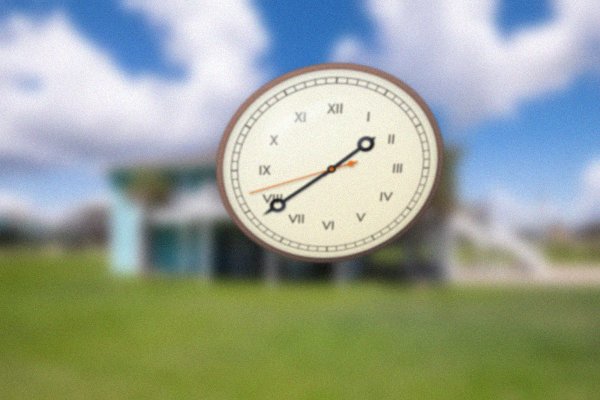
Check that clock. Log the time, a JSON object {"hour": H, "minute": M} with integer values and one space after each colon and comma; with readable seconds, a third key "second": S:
{"hour": 1, "minute": 38, "second": 42}
